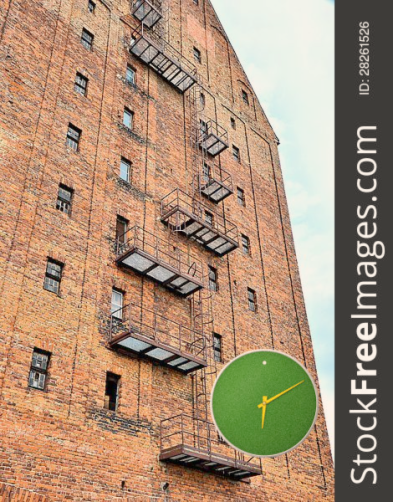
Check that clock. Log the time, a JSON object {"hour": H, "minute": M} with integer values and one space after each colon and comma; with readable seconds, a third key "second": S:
{"hour": 6, "minute": 10}
